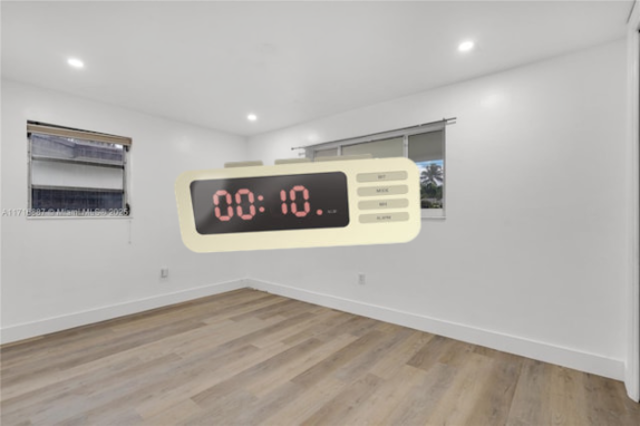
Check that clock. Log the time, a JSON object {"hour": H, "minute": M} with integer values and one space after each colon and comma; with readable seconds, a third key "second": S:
{"hour": 0, "minute": 10}
